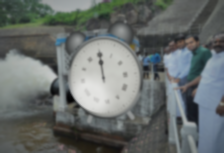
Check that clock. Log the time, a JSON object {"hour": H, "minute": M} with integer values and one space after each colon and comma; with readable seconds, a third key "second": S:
{"hour": 12, "minute": 0}
